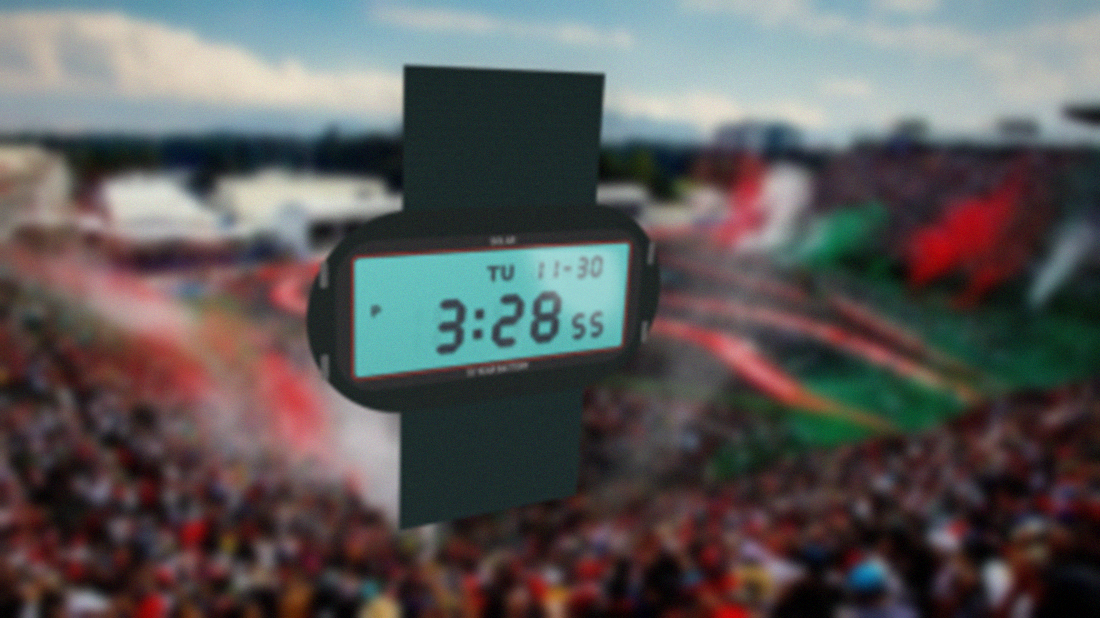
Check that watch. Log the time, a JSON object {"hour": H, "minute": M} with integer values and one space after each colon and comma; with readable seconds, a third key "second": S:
{"hour": 3, "minute": 28, "second": 55}
